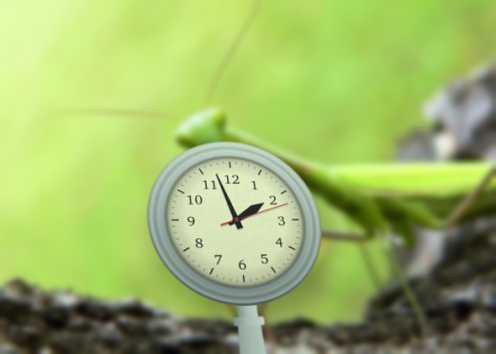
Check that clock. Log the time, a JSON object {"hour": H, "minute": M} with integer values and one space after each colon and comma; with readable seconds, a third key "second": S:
{"hour": 1, "minute": 57, "second": 12}
